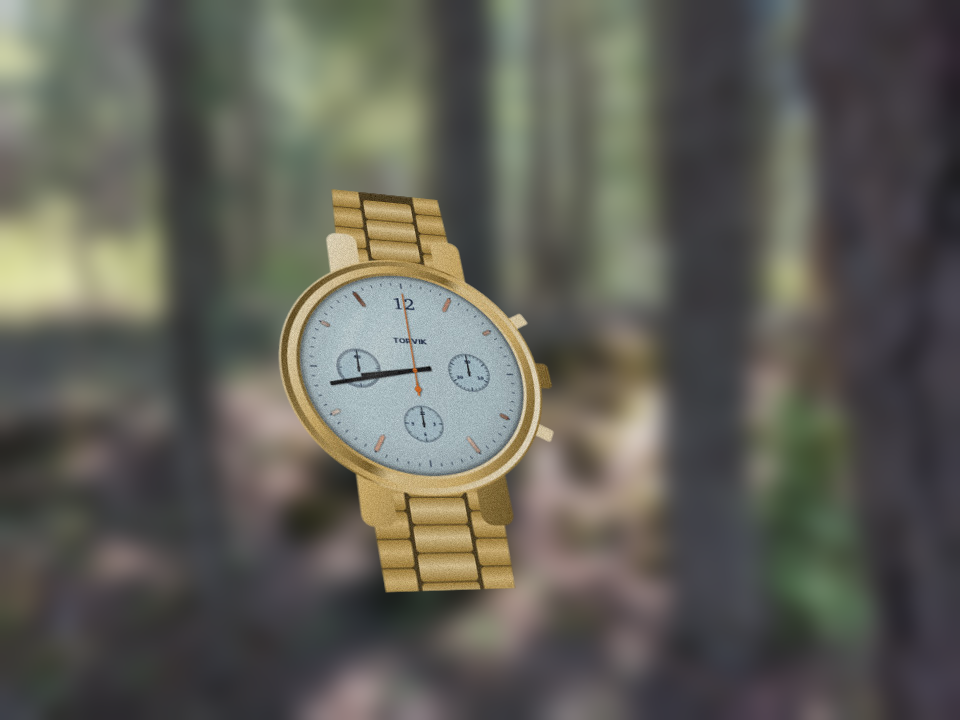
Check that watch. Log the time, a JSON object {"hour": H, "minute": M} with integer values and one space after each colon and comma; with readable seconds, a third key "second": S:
{"hour": 8, "minute": 43}
